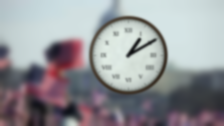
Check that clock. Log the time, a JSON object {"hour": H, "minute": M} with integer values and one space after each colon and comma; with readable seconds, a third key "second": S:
{"hour": 1, "minute": 10}
